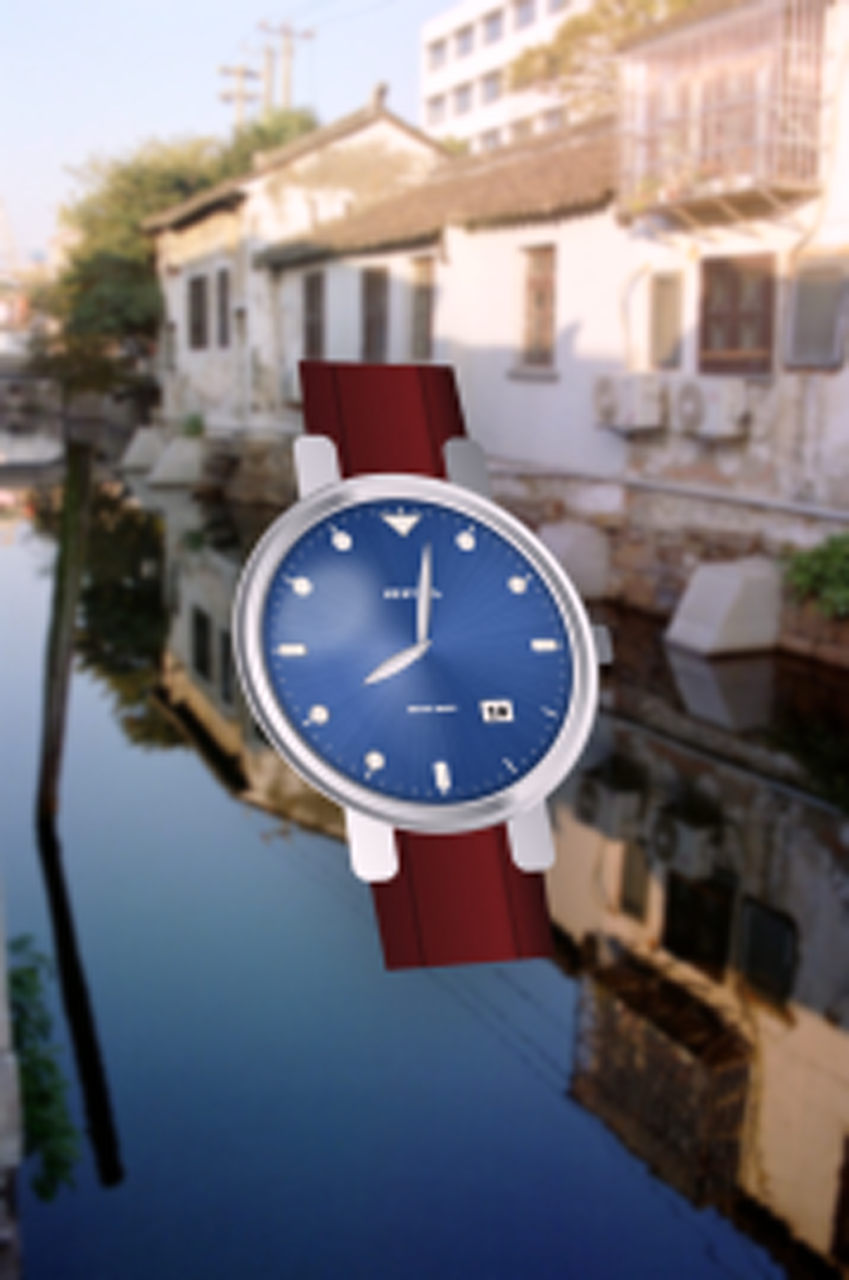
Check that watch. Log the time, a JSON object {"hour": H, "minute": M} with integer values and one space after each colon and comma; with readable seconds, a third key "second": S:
{"hour": 8, "minute": 2}
